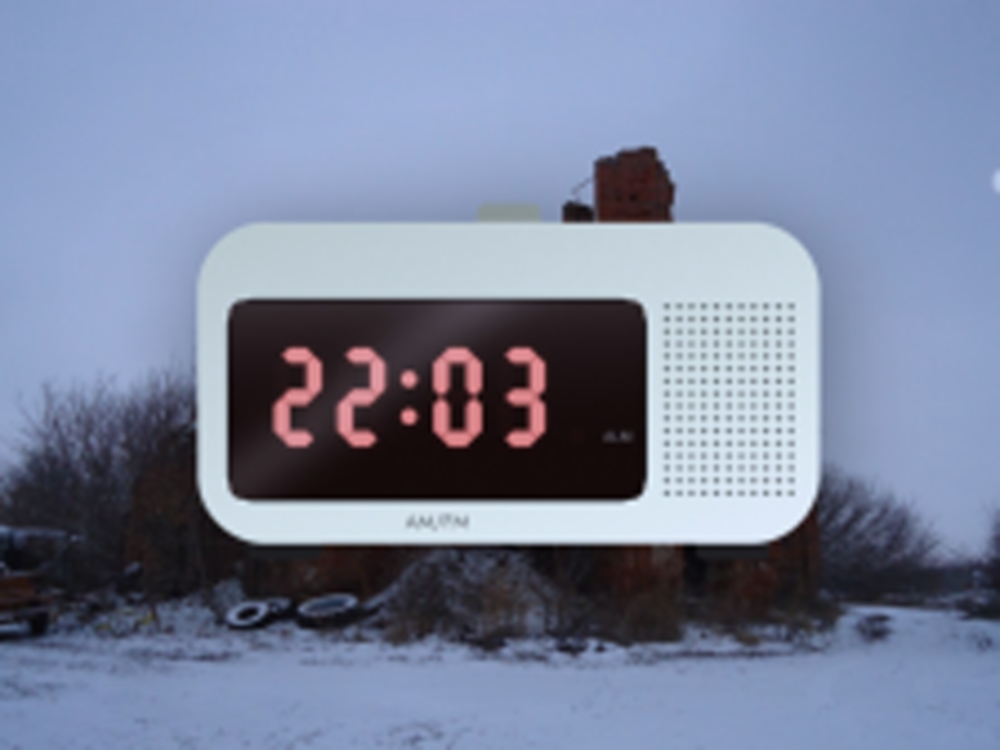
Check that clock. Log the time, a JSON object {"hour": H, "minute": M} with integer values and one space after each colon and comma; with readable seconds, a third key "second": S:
{"hour": 22, "minute": 3}
